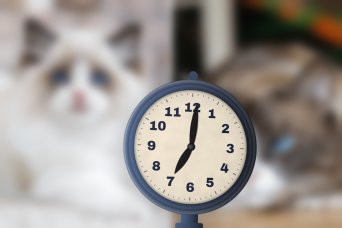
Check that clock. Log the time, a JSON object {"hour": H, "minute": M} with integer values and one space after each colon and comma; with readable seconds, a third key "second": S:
{"hour": 7, "minute": 1}
